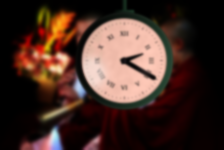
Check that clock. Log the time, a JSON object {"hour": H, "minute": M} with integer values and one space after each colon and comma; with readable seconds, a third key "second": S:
{"hour": 2, "minute": 20}
